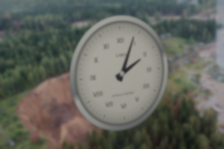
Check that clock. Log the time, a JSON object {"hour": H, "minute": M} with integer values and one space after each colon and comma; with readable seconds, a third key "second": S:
{"hour": 2, "minute": 4}
